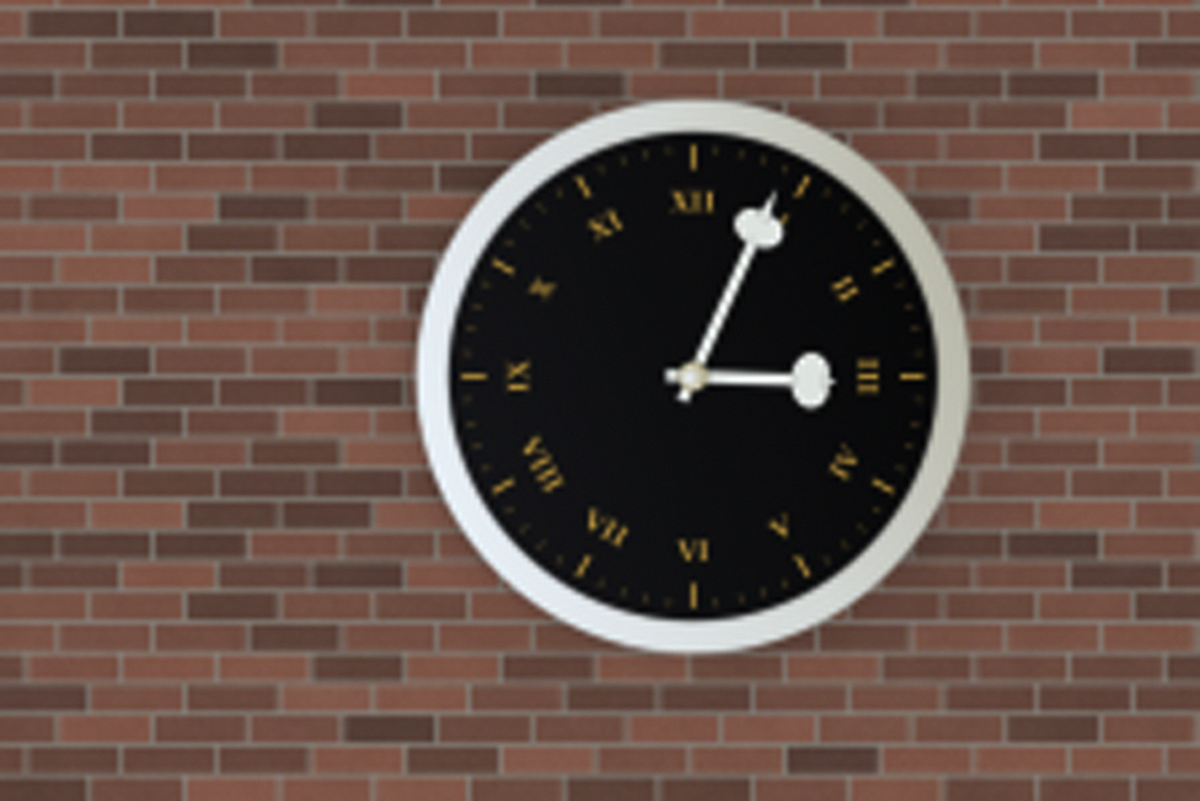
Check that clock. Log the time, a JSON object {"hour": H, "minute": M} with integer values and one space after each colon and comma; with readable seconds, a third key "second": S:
{"hour": 3, "minute": 4}
